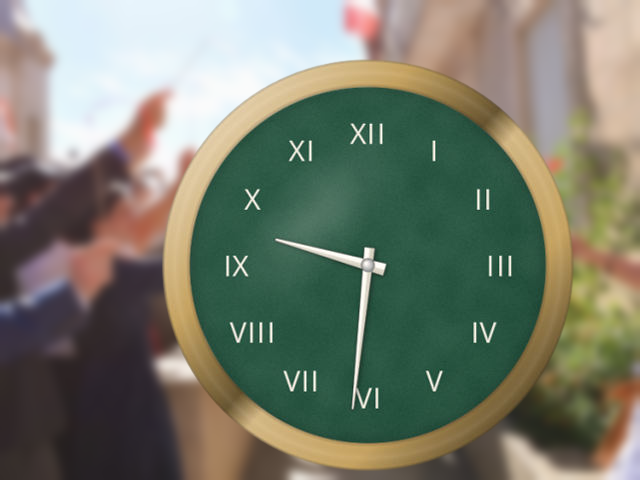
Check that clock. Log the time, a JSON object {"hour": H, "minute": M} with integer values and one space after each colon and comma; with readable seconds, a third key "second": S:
{"hour": 9, "minute": 31}
